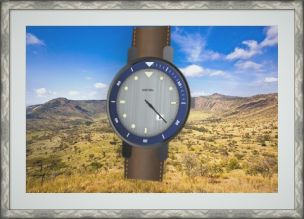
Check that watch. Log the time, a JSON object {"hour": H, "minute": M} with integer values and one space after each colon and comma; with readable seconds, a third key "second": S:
{"hour": 4, "minute": 22}
